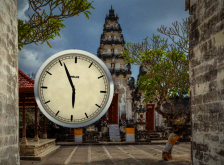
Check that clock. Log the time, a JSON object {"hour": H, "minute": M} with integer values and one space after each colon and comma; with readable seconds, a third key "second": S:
{"hour": 5, "minute": 56}
